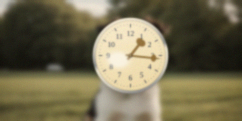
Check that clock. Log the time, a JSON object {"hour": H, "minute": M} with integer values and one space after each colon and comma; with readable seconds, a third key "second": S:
{"hour": 1, "minute": 16}
